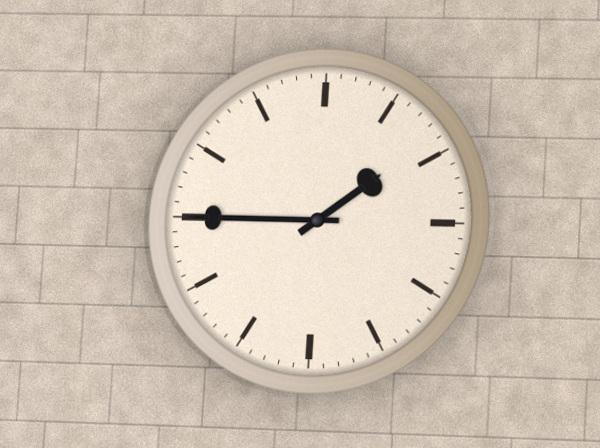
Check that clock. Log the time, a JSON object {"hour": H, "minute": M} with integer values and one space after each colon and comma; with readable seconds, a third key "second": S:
{"hour": 1, "minute": 45}
